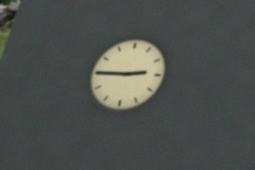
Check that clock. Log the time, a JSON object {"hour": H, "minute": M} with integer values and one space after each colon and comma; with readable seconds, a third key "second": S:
{"hour": 2, "minute": 45}
